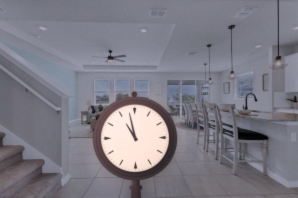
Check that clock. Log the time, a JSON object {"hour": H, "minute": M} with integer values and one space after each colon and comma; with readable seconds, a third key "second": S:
{"hour": 10, "minute": 58}
